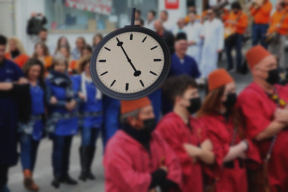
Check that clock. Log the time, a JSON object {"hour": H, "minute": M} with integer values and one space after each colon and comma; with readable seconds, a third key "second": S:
{"hour": 4, "minute": 55}
